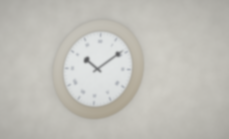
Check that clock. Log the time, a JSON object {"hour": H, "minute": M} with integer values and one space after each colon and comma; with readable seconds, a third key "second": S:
{"hour": 10, "minute": 9}
